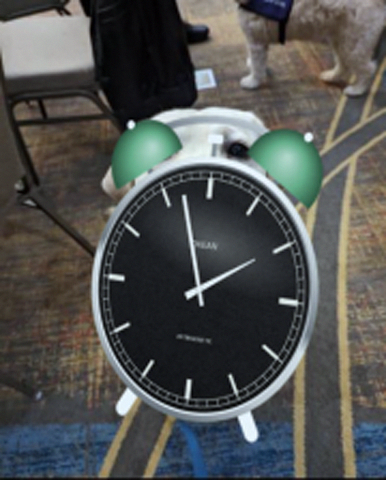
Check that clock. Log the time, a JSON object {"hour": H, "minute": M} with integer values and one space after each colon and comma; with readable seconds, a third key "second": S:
{"hour": 1, "minute": 57}
